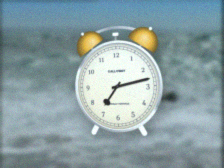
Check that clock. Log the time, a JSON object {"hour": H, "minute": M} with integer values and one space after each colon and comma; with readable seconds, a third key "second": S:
{"hour": 7, "minute": 13}
